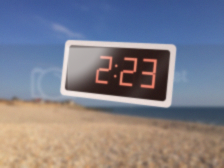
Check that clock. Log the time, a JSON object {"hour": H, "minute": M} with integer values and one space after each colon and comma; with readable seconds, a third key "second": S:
{"hour": 2, "minute": 23}
